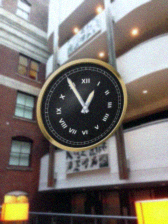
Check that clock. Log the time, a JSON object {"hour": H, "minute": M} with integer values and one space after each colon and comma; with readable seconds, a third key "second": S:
{"hour": 12, "minute": 55}
